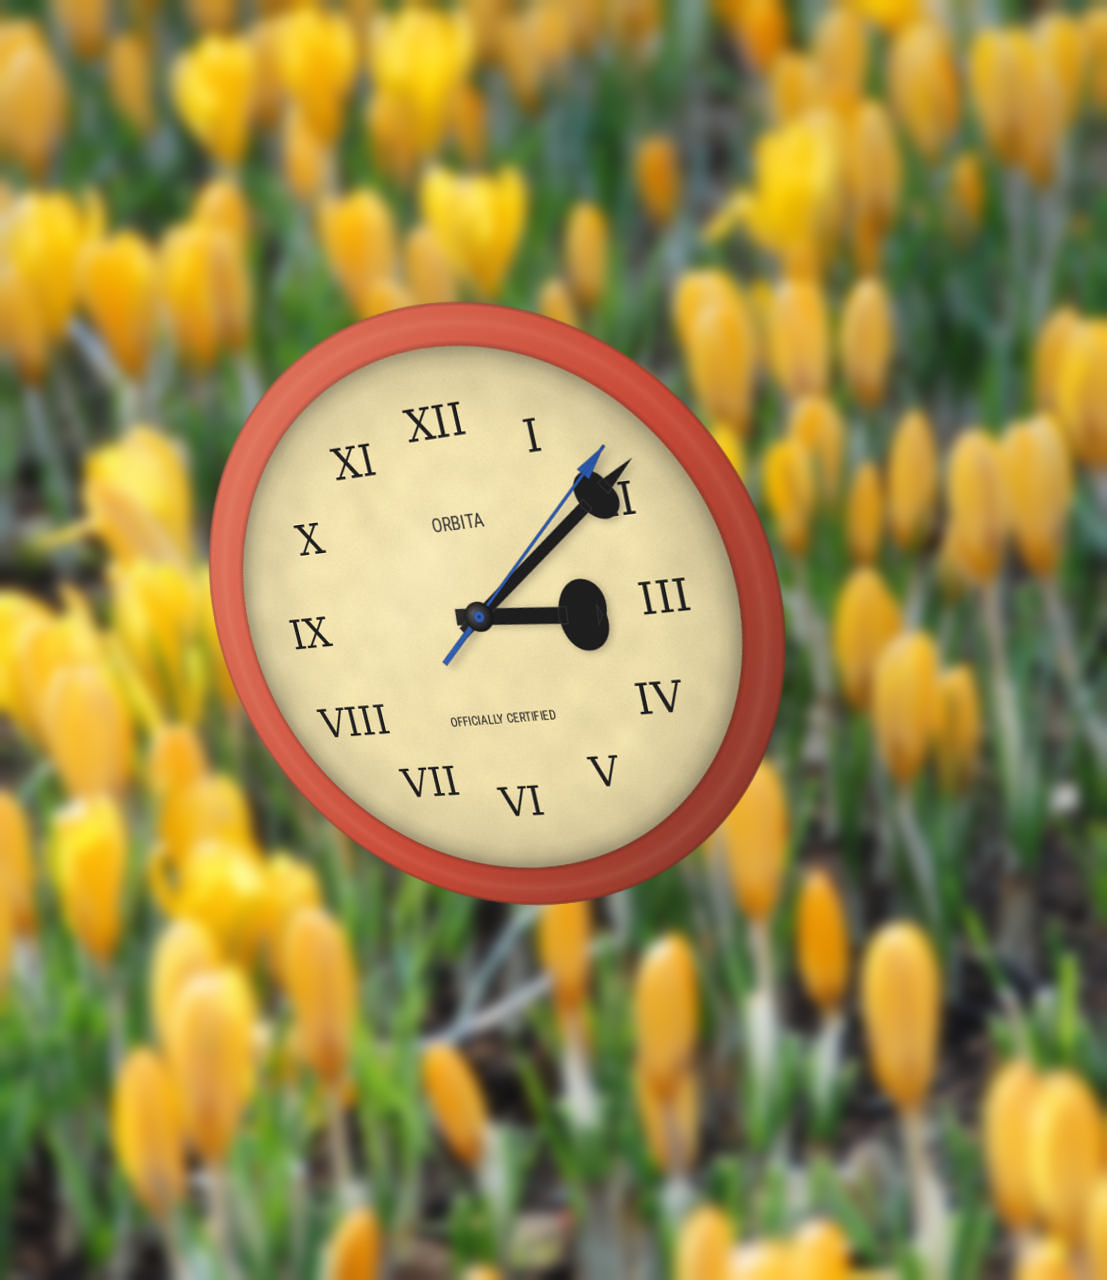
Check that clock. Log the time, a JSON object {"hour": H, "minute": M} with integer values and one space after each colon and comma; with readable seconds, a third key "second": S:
{"hour": 3, "minute": 9, "second": 8}
